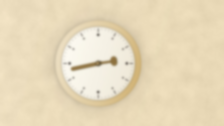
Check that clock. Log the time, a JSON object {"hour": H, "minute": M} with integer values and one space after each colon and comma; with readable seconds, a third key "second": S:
{"hour": 2, "minute": 43}
